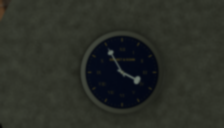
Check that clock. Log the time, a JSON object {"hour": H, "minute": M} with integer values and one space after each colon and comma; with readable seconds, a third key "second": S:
{"hour": 3, "minute": 55}
